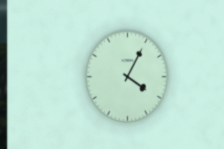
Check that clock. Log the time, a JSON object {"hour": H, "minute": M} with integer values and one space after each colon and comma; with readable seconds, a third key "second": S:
{"hour": 4, "minute": 5}
